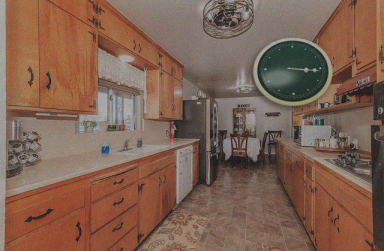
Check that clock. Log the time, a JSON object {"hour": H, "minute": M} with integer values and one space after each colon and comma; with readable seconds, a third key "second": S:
{"hour": 3, "minute": 16}
